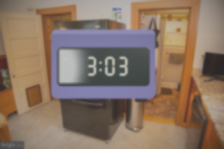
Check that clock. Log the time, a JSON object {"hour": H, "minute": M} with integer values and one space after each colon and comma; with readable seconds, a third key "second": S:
{"hour": 3, "minute": 3}
